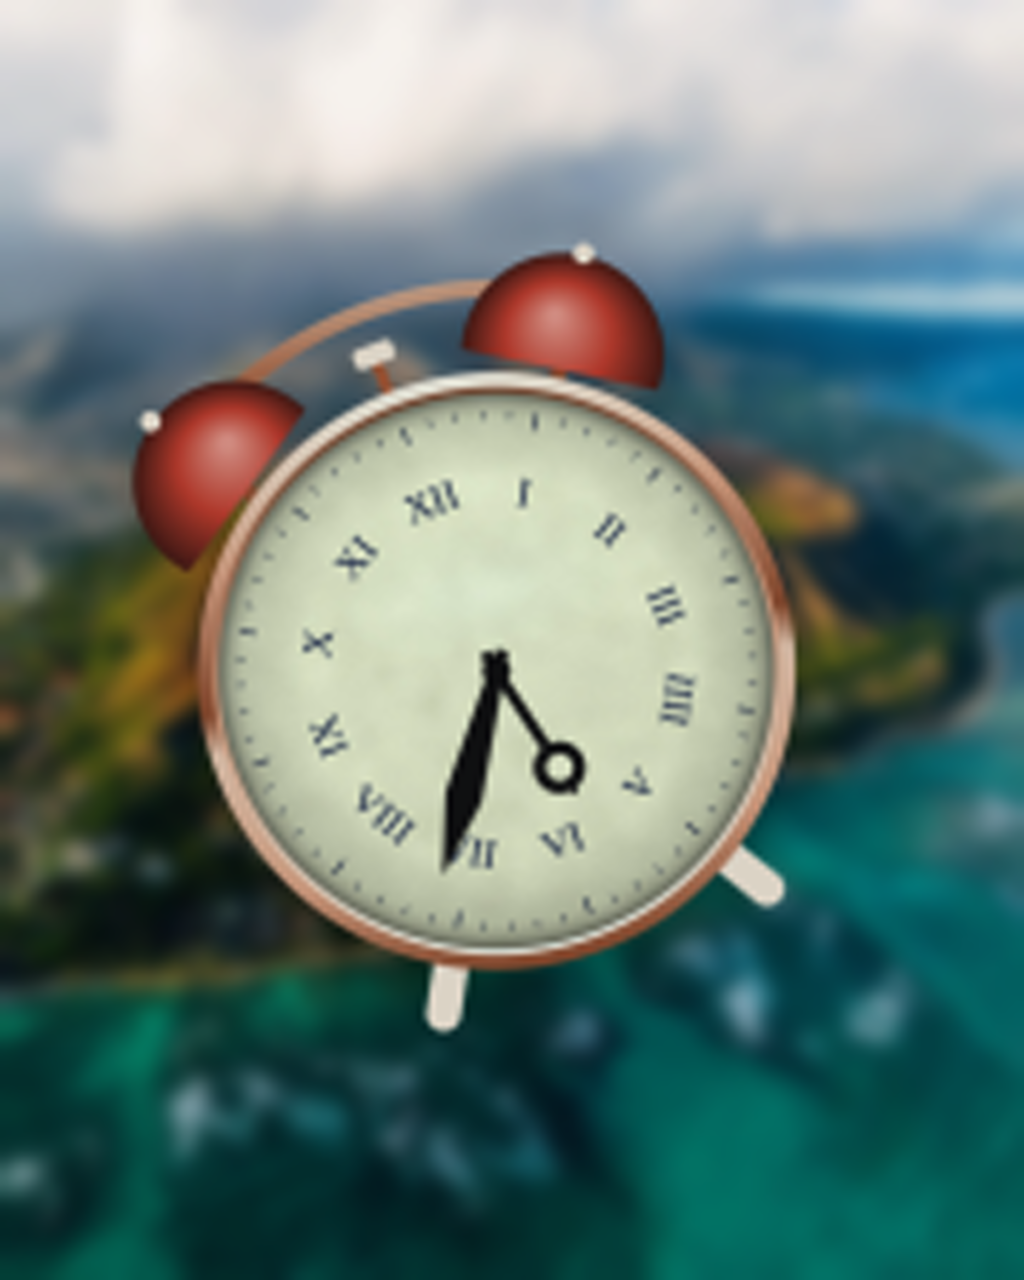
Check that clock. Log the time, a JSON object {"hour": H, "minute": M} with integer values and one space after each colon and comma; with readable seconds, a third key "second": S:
{"hour": 5, "minute": 36}
